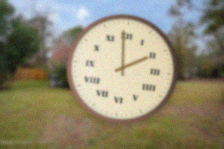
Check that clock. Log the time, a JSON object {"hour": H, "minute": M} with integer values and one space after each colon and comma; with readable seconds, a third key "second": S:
{"hour": 1, "minute": 59}
